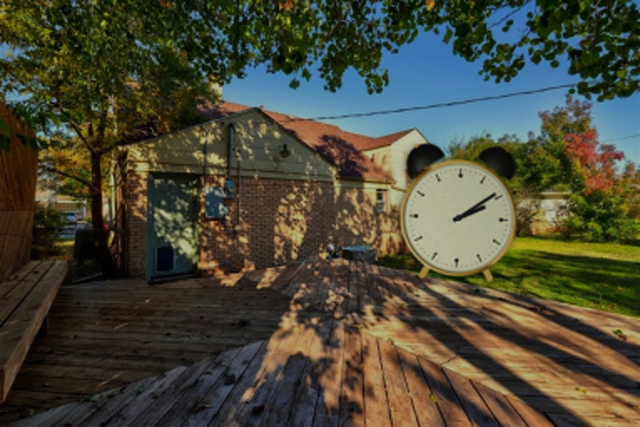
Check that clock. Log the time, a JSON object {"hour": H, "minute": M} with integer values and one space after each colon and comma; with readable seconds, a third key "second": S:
{"hour": 2, "minute": 9}
